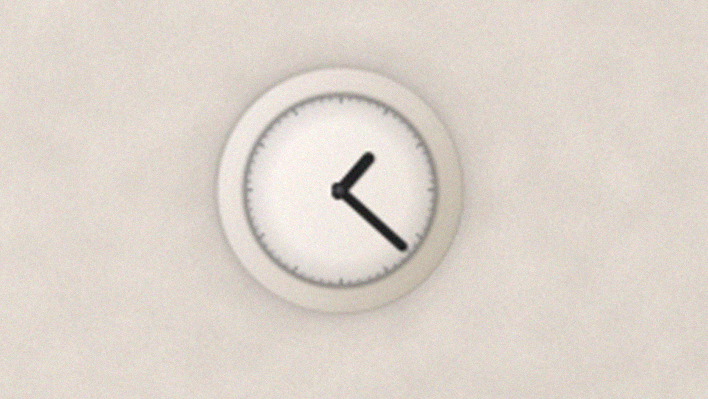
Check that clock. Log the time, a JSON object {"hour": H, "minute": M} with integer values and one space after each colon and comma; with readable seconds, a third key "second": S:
{"hour": 1, "minute": 22}
